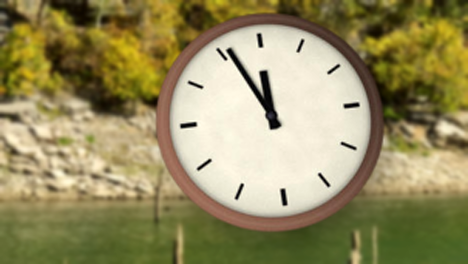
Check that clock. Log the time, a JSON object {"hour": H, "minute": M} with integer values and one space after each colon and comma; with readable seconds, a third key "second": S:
{"hour": 11, "minute": 56}
